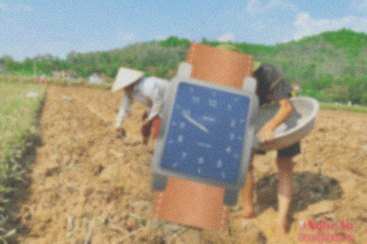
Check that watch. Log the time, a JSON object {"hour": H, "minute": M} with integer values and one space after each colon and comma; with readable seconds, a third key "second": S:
{"hour": 9, "minute": 49}
